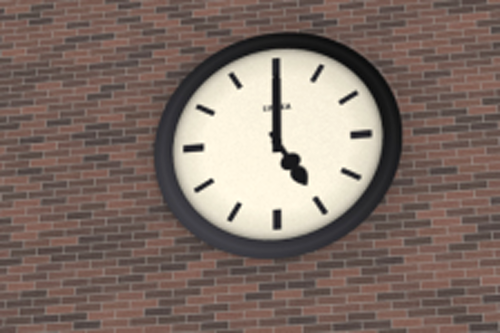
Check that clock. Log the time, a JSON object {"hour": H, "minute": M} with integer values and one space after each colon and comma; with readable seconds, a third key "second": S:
{"hour": 5, "minute": 0}
